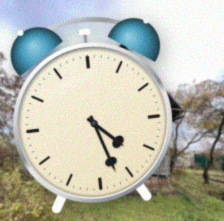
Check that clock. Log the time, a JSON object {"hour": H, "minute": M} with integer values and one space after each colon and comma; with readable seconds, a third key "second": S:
{"hour": 4, "minute": 27}
